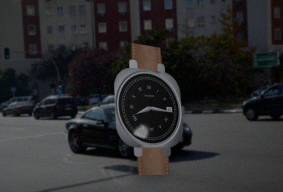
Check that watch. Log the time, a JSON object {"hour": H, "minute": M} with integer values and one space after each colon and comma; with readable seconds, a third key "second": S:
{"hour": 8, "minute": 16}
